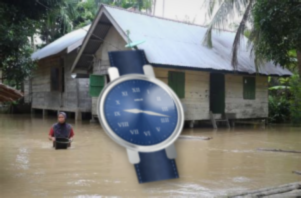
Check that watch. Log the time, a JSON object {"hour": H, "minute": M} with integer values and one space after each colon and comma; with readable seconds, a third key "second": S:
{"hour": 9, "minute": 18}
